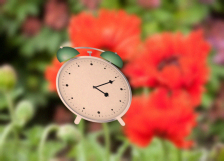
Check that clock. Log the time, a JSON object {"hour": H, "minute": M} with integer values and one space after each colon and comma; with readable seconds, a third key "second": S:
{"hour": 4, "minute": 11}
